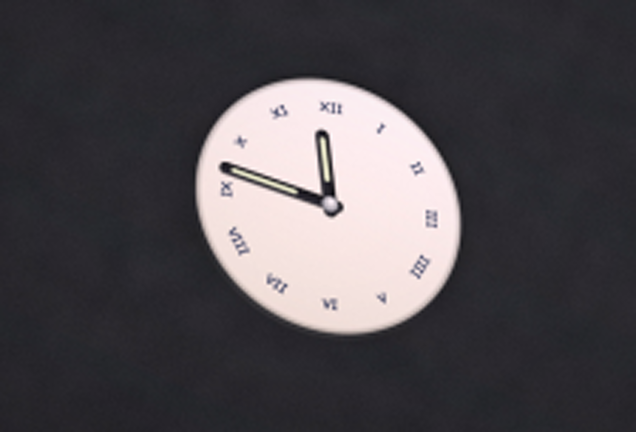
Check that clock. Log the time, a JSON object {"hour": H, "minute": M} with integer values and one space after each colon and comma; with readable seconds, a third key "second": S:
{"hour": 11, "minute": 47}
